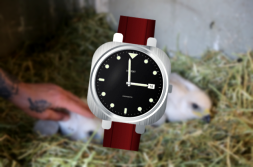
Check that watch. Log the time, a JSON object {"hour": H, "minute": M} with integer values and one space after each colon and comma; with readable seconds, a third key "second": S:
{"hour": 2, "minute": 59}
